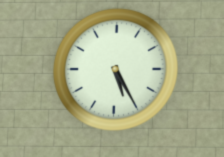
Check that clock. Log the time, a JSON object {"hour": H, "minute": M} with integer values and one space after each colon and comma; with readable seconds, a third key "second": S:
{"hour": 5, "minute": 25}
